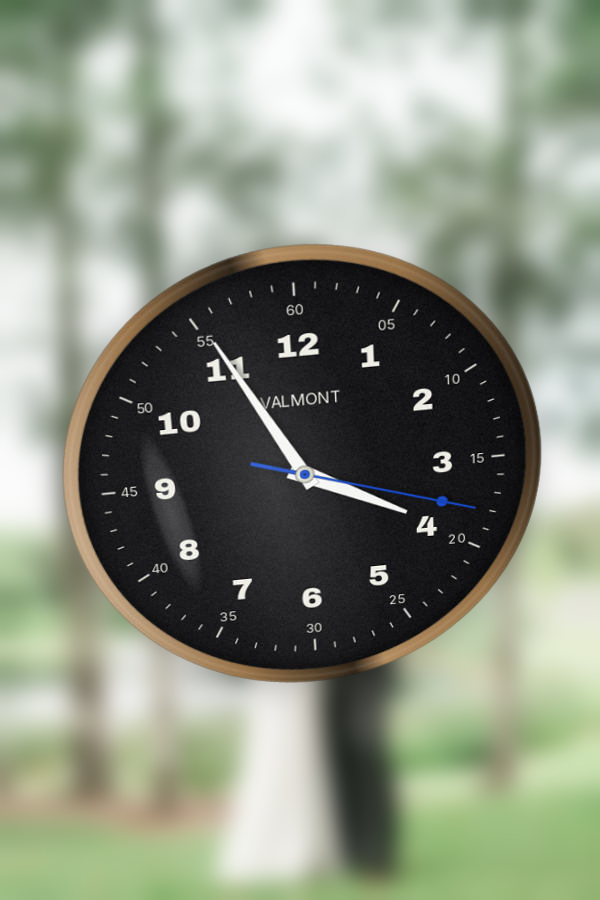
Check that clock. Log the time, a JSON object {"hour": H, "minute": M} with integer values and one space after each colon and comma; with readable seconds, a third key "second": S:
{"hour": 3, "minute": 55, "second": 18}
